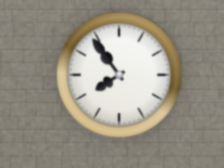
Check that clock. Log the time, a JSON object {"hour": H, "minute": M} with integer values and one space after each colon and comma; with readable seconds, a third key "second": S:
{"hour": 7, "minute": 54}
